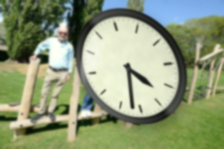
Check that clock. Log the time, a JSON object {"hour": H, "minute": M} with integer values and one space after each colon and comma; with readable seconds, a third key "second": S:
{"hour": 4, "minute": 32}
